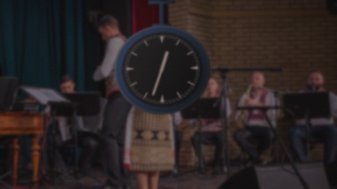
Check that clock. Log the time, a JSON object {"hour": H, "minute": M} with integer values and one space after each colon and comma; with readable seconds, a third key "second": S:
{"hour": 12, "minute": 33}
